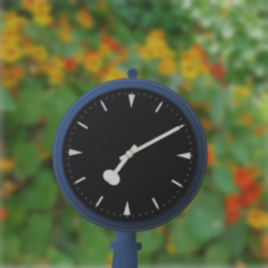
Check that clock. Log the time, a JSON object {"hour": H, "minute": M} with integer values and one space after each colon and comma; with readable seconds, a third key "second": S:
{"hour": 7, "minute": 10}
